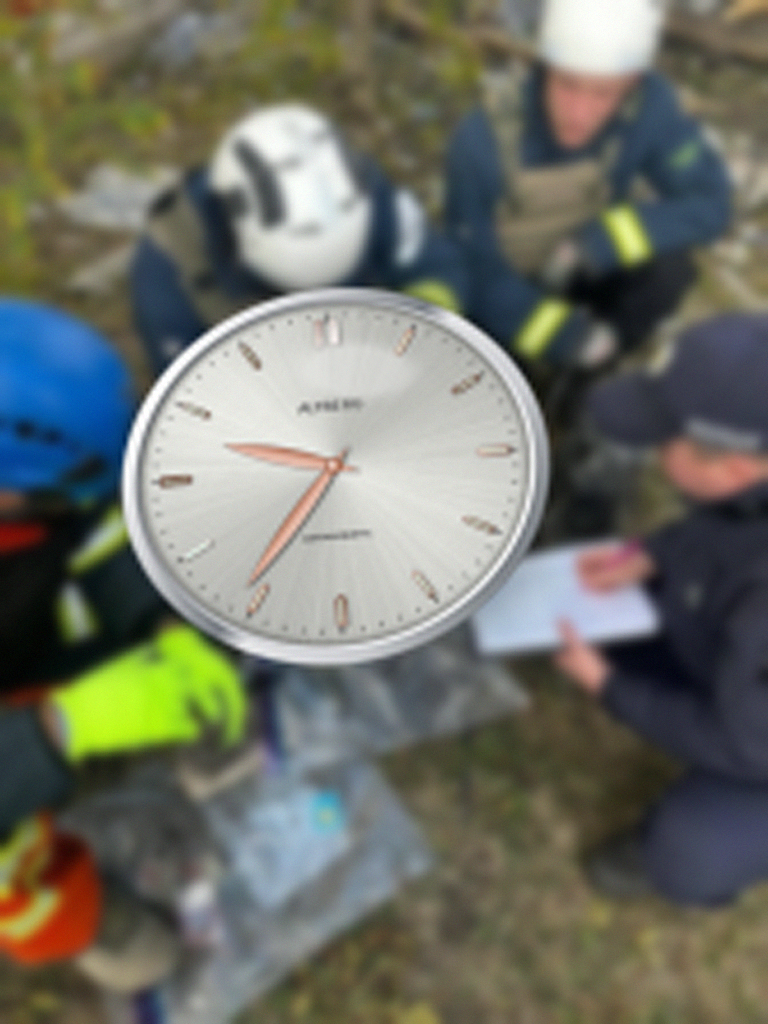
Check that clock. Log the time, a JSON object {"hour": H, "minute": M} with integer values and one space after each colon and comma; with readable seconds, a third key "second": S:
{"hour": 9, "minute": 36}
